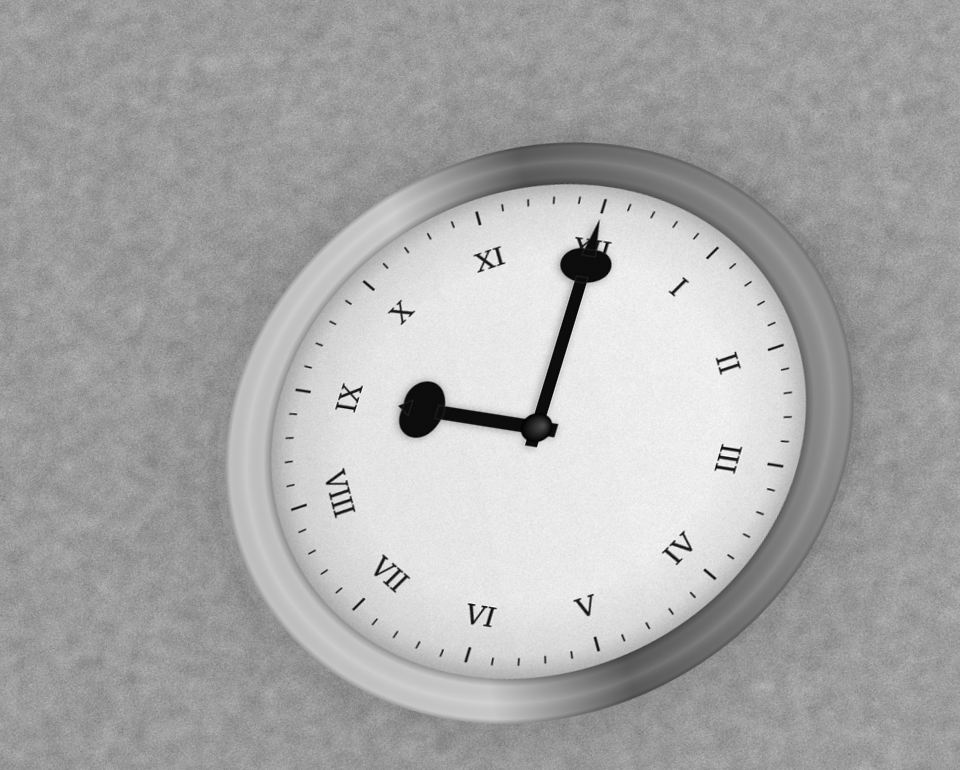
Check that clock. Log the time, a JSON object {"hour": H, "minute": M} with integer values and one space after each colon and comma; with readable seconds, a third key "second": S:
{"hour": 9, "minute": 0}
